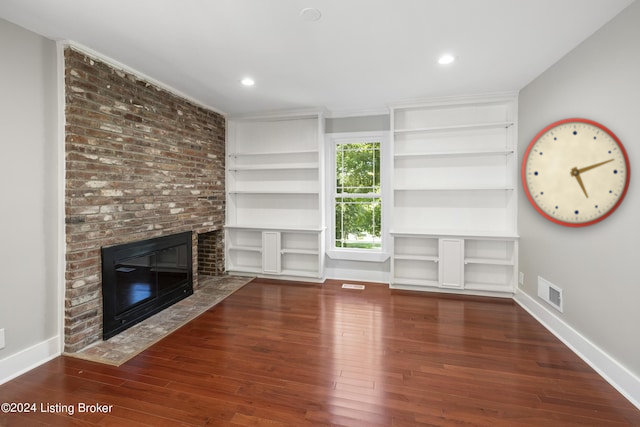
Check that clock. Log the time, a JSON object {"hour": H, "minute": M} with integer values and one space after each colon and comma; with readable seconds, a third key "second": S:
{"hour": 5, "minute": 12}
